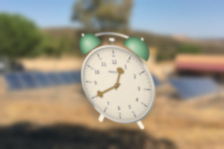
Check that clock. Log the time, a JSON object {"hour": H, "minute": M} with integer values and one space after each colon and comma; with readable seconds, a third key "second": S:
{"hour": 12, "minute": 40}
